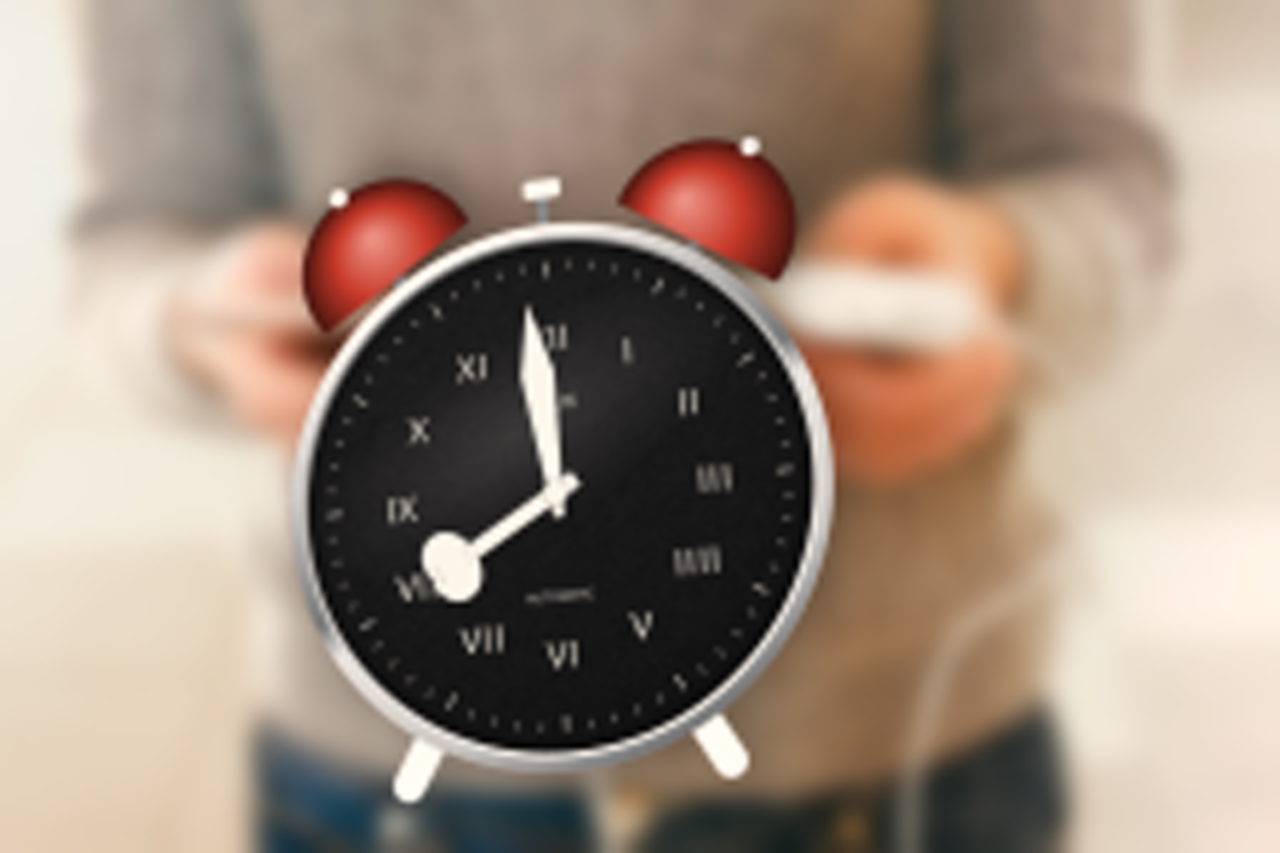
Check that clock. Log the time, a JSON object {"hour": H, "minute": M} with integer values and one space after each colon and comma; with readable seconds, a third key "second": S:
{"hour": 7, "minute": 59}
